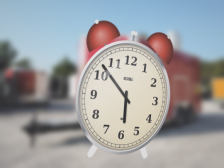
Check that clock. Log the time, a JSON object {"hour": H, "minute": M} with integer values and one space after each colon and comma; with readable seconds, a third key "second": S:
{"hour": 5, "minute": 52}
